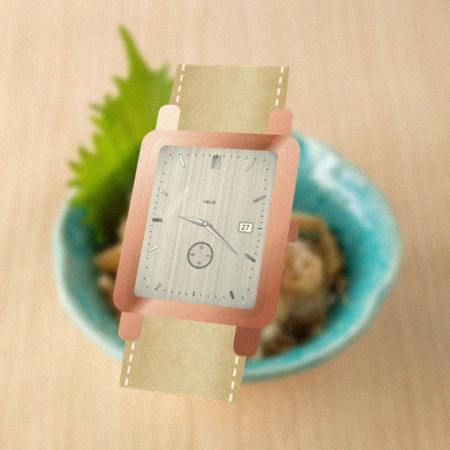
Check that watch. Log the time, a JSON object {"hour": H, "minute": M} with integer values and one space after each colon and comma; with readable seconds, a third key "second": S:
{"hour": 9, "minute": 21}
